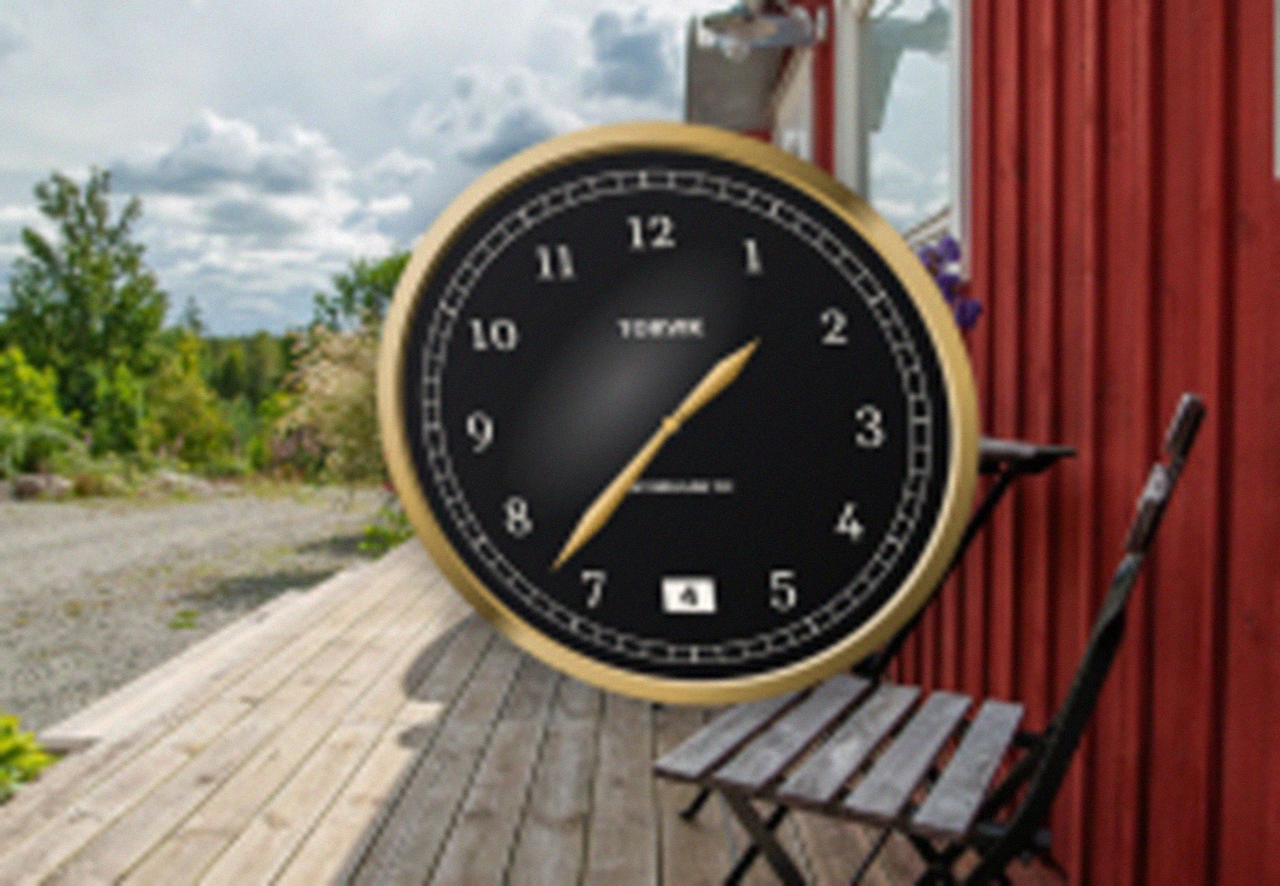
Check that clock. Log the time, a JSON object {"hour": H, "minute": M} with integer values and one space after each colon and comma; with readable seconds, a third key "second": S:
{"hour": 1, "minute": 37}
